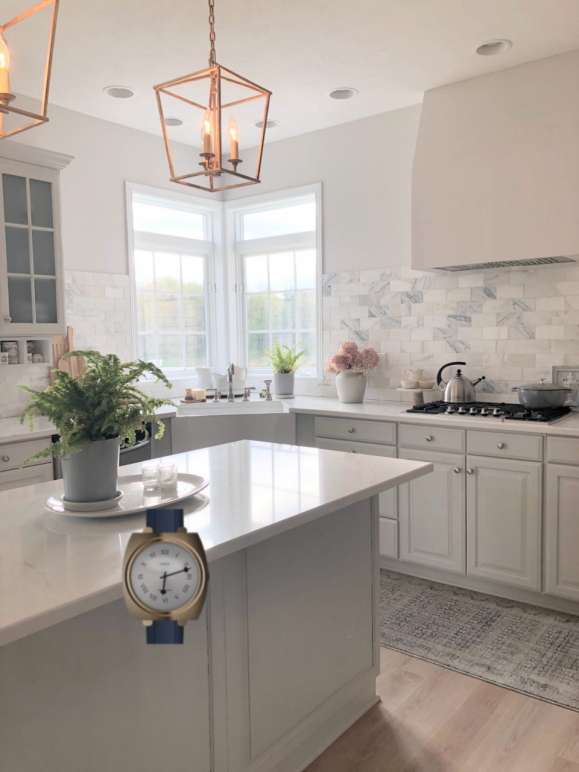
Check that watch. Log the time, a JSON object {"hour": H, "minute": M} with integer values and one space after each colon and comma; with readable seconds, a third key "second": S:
{"hour": 6, "minute": 12}
